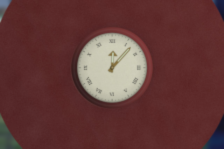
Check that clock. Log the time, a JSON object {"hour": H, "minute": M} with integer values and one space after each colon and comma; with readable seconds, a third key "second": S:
{"hour": 12, "minute": 7}
